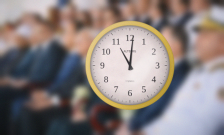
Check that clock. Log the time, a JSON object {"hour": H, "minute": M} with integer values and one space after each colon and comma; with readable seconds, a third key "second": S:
{"hour": 11, "minute": 1}
